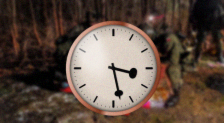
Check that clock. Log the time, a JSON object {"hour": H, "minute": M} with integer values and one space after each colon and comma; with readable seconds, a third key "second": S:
{"hour": 3, "minute": 28}
